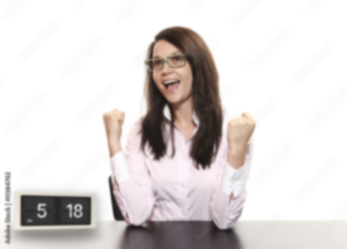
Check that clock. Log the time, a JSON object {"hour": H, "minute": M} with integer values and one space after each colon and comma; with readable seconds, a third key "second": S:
{"hour": 5, "minute": 18}
